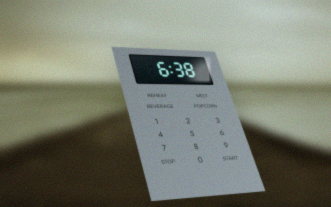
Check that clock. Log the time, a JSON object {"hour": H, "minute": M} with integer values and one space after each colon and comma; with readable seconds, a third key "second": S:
{"hour": 6, "minute": 38}
